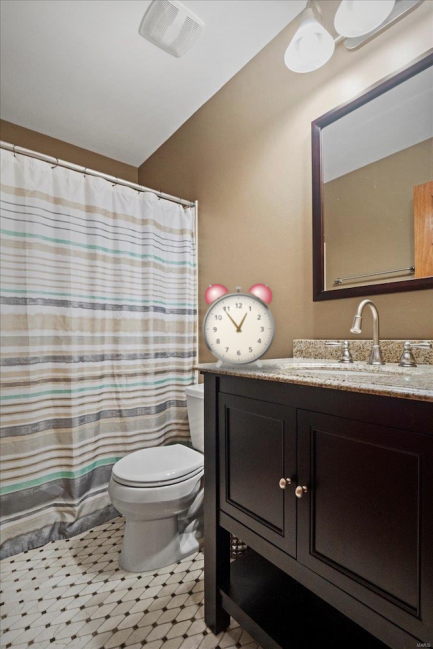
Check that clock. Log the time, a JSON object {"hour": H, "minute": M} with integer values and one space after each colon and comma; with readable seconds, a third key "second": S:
{"hour": 12, "minute": 54}
